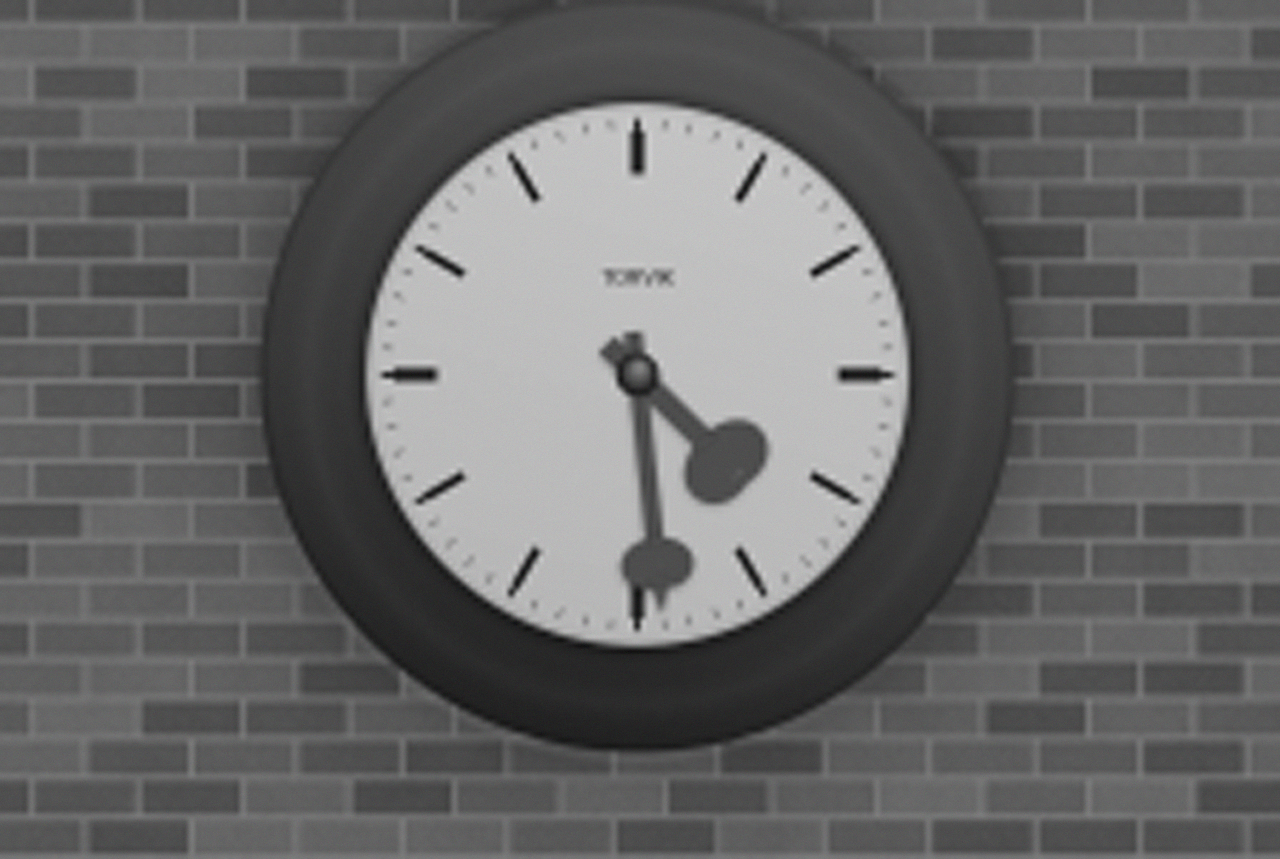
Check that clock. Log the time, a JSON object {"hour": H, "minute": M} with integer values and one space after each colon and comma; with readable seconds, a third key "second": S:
{"hour": 4, "minute": 29}
